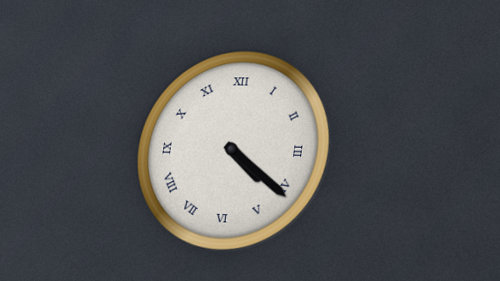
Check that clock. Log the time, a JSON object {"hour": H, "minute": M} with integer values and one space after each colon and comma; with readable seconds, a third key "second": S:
{"hour": 4, "minute": 21}
